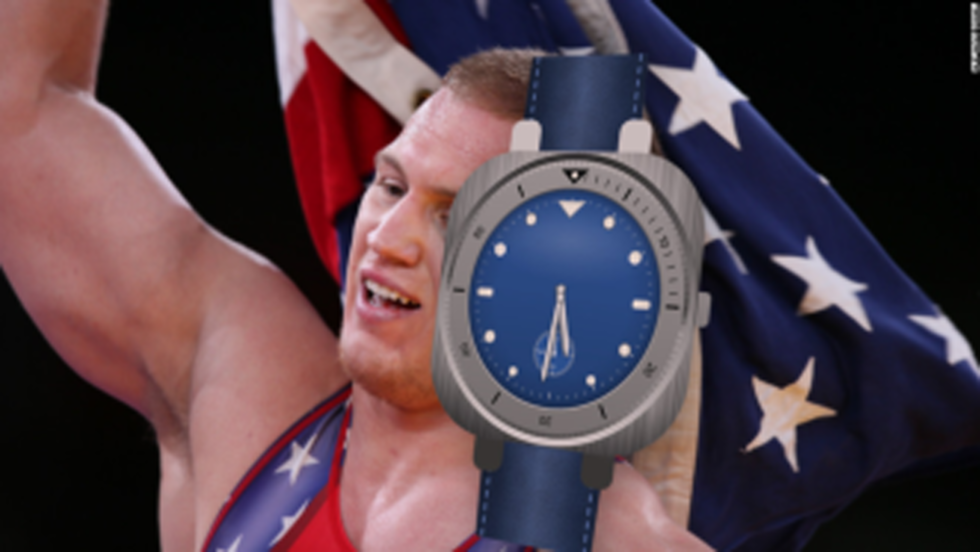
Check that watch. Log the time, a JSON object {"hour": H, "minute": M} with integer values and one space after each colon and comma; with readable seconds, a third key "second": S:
{"hour": 5, "minute": 31}
